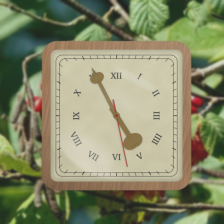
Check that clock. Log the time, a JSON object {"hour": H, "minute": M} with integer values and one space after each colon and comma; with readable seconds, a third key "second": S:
{"hour": 4, "minute": 55, "second": 28}
